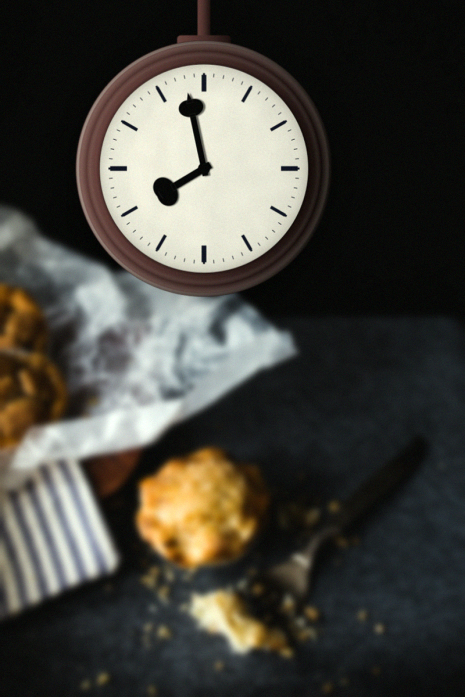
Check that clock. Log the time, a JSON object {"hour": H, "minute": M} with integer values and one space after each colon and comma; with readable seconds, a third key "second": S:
{"hour": 7, "minute": 58}
